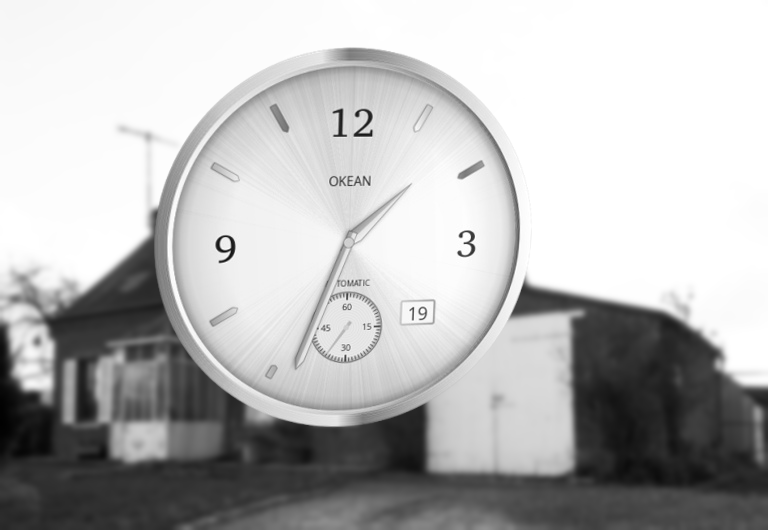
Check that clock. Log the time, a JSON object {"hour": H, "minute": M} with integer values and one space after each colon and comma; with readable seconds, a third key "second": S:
{"hour": 1, "minute": 33, "second": 36}
